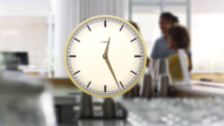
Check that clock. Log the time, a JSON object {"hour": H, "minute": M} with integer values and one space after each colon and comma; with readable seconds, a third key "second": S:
{"hour": 12, "minute": 26}
